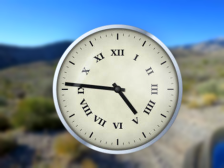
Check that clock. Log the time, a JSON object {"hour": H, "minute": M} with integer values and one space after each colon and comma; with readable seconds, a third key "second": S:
{"hour": 4, "minute": 46}
